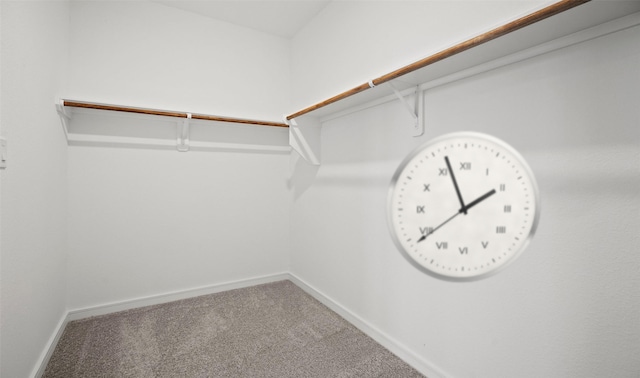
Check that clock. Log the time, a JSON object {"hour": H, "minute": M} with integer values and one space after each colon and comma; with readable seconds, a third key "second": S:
{"hour": 1, "minute": 56, "second": 39}
